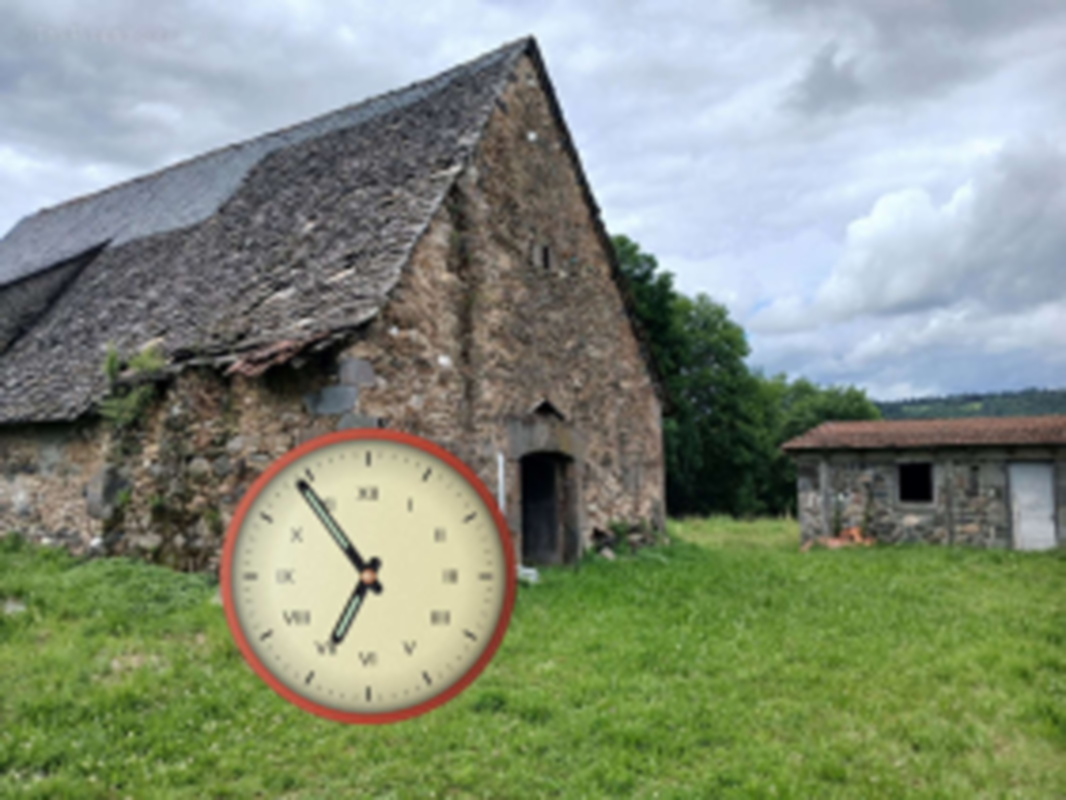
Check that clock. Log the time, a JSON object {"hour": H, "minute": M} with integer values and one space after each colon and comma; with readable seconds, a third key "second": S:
{"hour": 6, "minute": 54}
